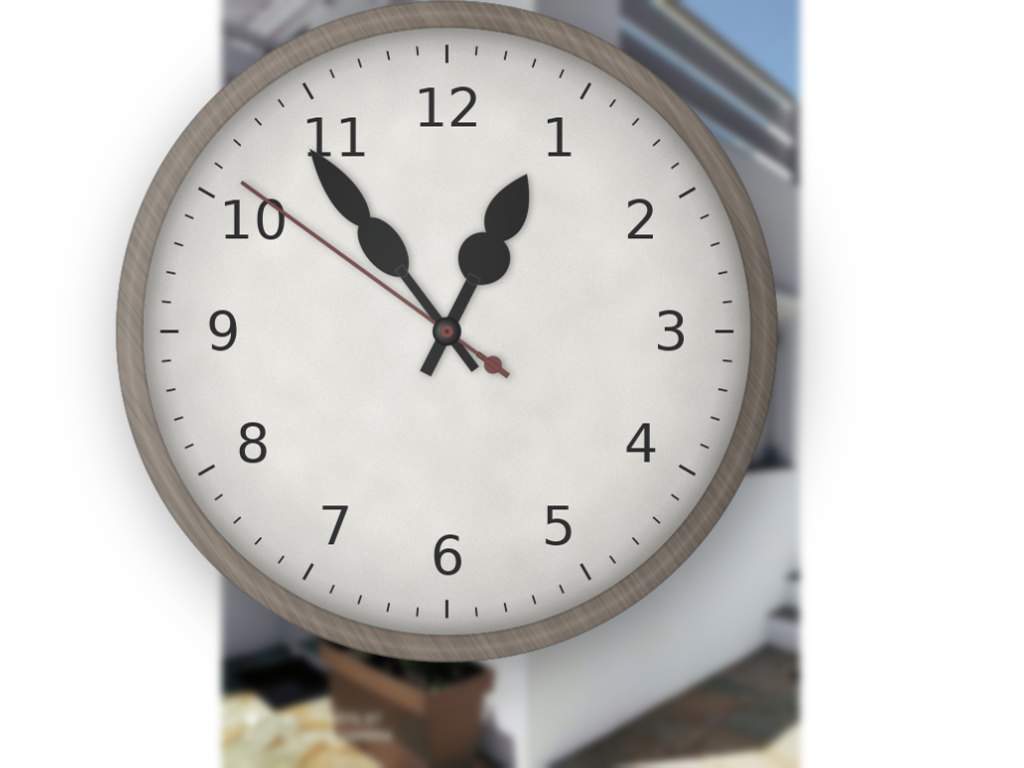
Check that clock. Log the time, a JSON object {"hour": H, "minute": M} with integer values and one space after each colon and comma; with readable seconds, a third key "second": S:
{"hour": 12, "minute": 53, "second": 51}
